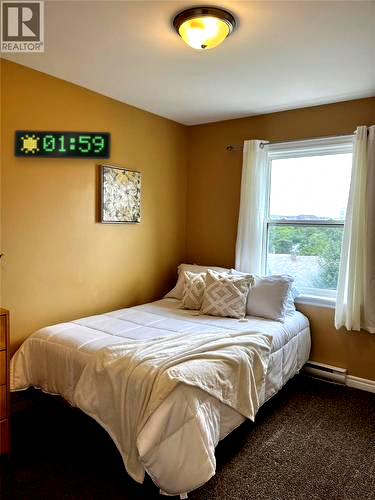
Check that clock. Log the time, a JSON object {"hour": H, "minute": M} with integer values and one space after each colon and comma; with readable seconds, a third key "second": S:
{"hour": 1, "minute": 59}
